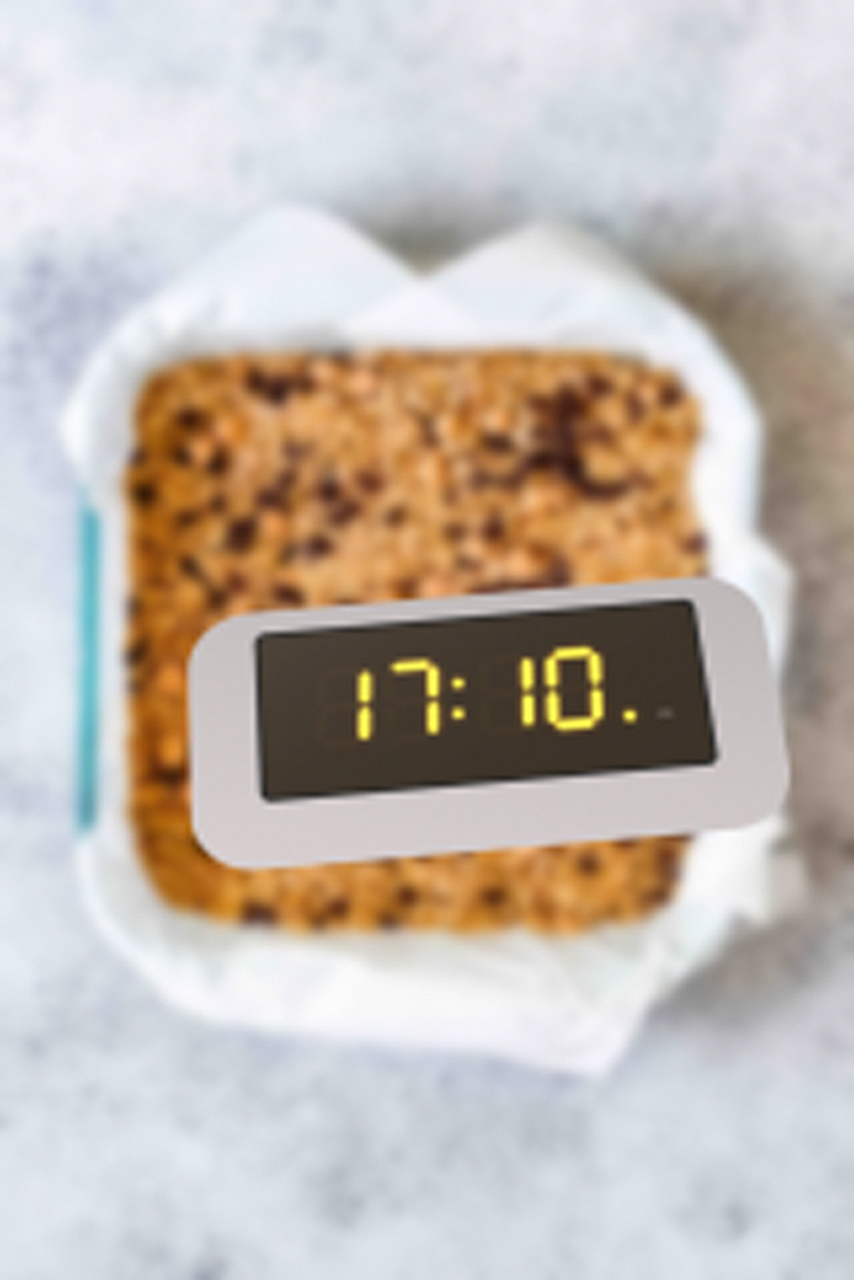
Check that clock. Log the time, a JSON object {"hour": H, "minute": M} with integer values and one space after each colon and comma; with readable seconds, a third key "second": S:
{"hour": 17, "minute": 10}
